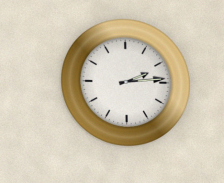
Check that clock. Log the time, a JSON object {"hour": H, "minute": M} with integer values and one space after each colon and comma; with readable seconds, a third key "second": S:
{"hour": 2, "minute": 14}
